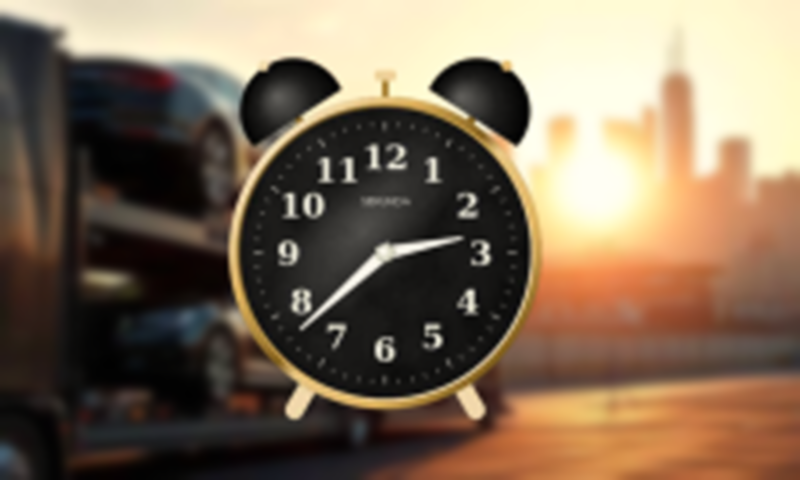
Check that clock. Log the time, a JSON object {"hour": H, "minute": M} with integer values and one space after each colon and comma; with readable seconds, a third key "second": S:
{"hour": 2, "minute": 38}
